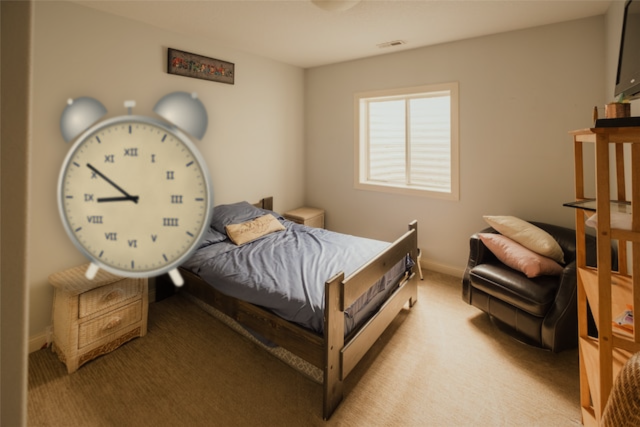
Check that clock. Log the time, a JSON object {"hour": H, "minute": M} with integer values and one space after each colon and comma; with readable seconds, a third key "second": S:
{"hour": 8, "minute": 51}
